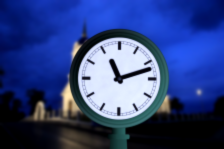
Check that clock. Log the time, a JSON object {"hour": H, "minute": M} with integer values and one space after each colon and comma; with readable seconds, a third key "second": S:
{"hour": 11, "minute": 12}
